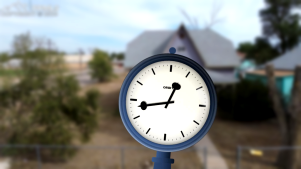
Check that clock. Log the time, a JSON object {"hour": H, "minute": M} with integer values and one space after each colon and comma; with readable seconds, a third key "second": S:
{"hour": 12, "minute": 43}
